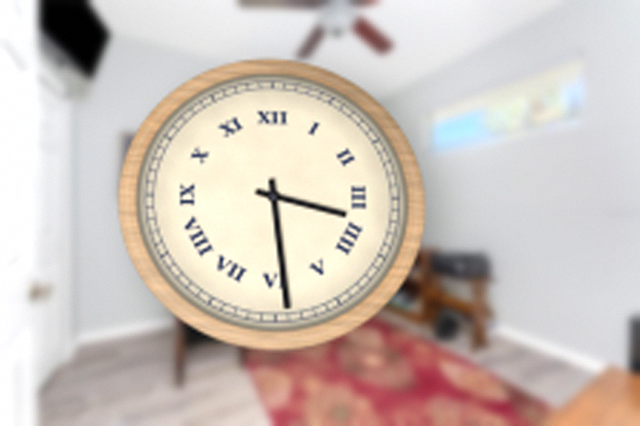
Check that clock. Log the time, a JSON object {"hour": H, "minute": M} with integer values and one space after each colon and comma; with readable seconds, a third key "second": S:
{"hour": 3, "minute": 29}
